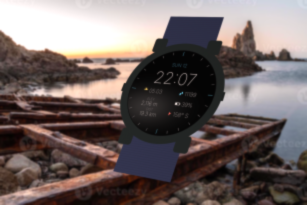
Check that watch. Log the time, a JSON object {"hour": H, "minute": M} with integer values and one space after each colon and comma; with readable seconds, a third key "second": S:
{"hour": 22, "minute": 7}
